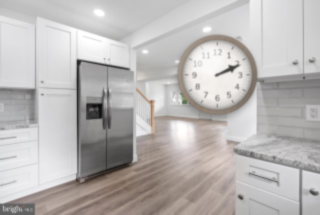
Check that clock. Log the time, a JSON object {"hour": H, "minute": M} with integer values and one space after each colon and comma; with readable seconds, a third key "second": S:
{"hour": 2, "minute": 11}
